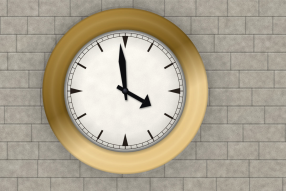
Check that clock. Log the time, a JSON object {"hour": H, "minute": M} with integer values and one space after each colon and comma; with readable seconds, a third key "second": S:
{"hour": 3, "minute": 59}
